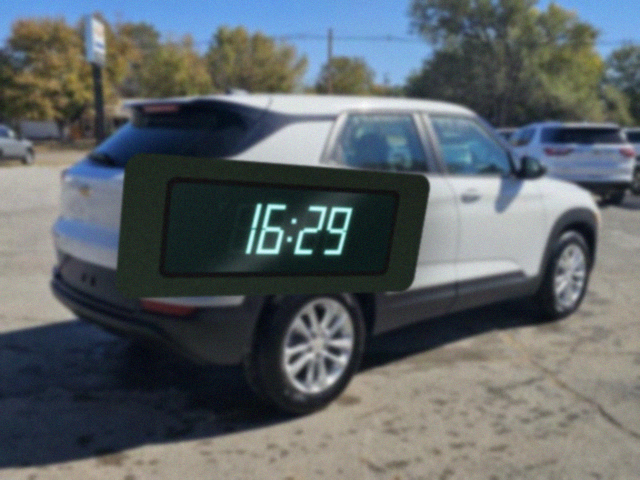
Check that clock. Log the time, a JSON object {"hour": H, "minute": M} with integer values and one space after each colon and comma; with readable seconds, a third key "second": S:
{"hour": 16, "minute": 29}
